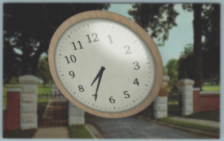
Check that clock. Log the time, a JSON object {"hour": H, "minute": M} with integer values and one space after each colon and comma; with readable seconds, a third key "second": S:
{"hour": 7, "minute": 35}
